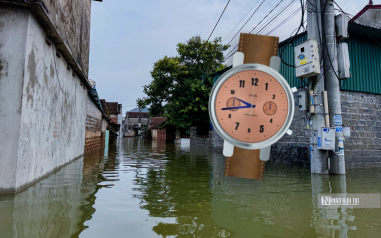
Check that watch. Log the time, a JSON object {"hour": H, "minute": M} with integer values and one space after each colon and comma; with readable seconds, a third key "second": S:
{"hour": 9, "minute": 43}
